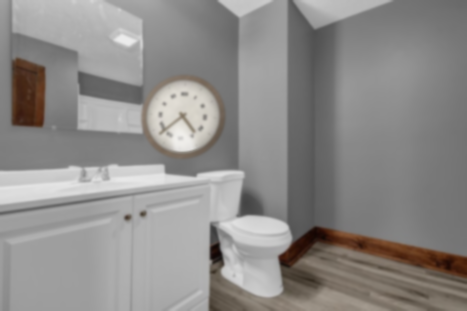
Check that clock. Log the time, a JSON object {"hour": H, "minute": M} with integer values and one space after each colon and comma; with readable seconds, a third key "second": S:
{"hour": 4, "minute": 38}
